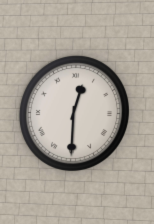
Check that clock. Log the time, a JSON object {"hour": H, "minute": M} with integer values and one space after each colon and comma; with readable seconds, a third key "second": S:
{"hour": 12, "minute": 30}
